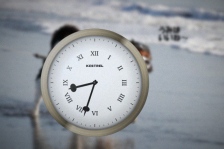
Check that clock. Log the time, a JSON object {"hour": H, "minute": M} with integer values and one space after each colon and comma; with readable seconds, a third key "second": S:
{"hour": 8, "minute": 33}
